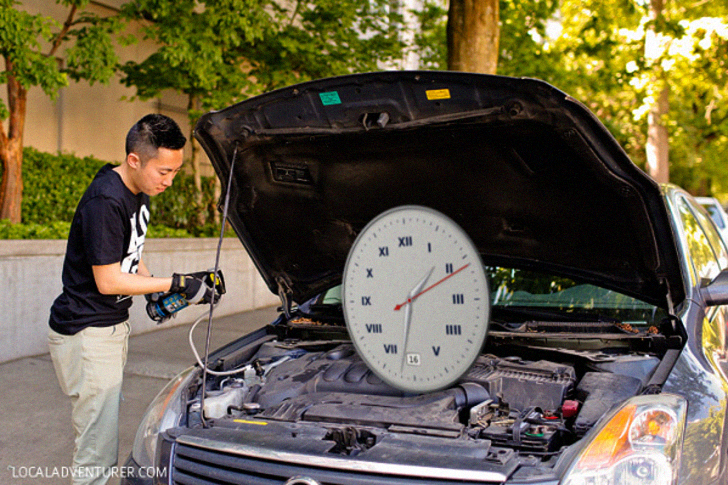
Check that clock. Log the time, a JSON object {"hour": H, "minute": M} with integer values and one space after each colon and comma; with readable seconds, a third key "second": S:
{"hour": 1, "minute": 32, "second": 11}
